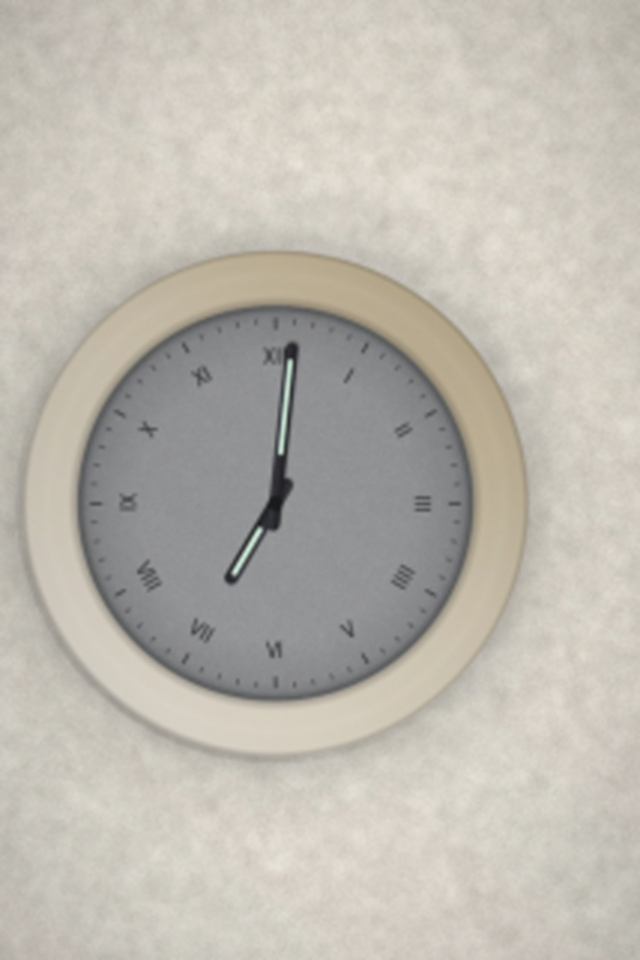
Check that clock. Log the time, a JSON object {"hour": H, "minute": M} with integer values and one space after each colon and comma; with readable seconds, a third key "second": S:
{"hour": 7, "minute": 1}
